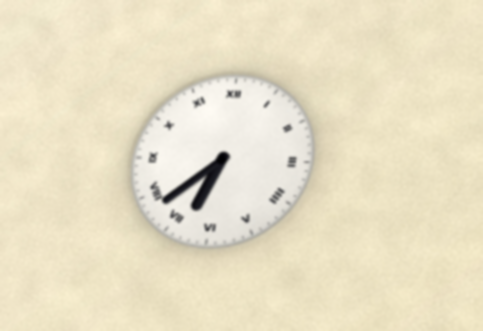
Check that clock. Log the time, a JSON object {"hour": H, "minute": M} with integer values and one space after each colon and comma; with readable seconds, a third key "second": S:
{"hour": 6, "minute": 38}
